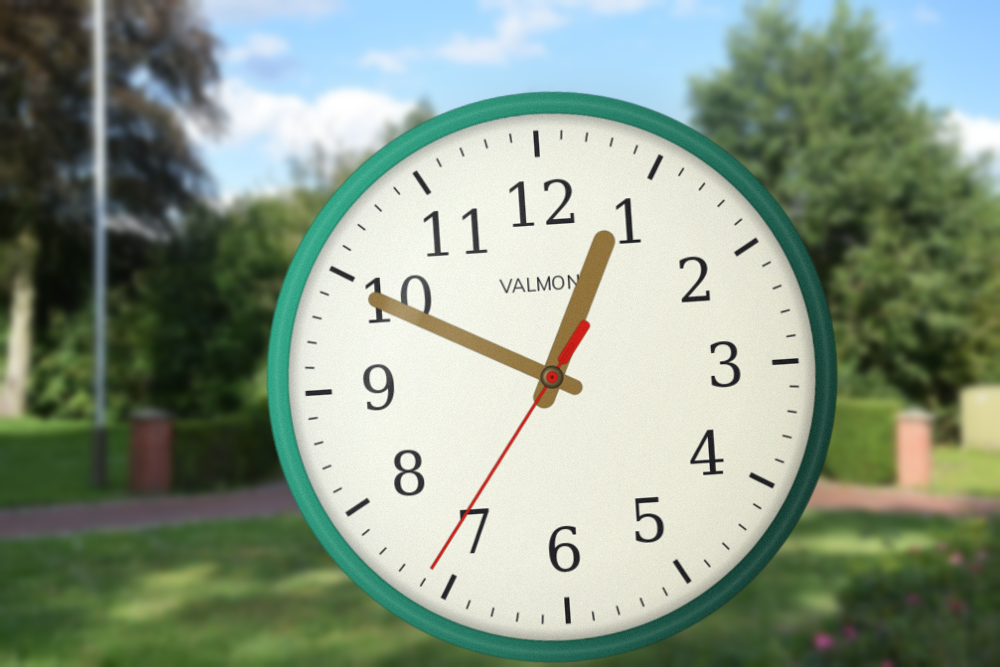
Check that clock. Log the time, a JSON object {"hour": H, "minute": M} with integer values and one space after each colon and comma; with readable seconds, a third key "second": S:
{"hour": 12, "minute": 49, "second": 36}
